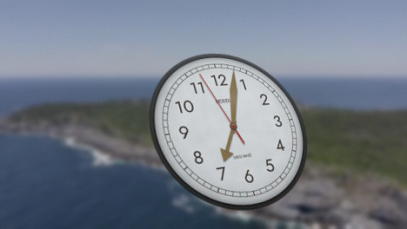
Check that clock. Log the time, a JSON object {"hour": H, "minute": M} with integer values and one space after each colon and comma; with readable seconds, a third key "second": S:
{"hour": 7, "minute": 2, "second": 57}
